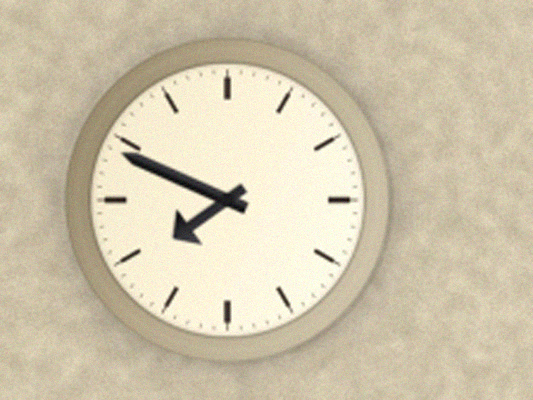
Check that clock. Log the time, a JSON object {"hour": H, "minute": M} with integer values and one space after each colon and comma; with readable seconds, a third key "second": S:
{"hour": 7, "minute": 49}
